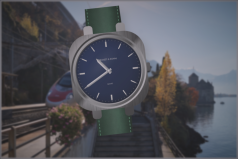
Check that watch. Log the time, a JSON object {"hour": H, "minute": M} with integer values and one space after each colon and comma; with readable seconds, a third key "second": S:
{"hour": 10, "minute": 40}
